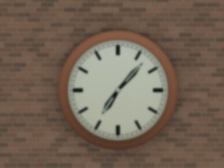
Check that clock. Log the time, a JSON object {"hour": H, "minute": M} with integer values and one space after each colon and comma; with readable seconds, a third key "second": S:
{"hour": 7, "minute": 7}
